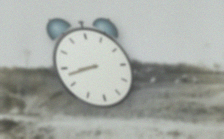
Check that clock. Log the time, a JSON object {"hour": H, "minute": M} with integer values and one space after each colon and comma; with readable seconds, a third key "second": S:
{"hour": 8, "minute": 43}
